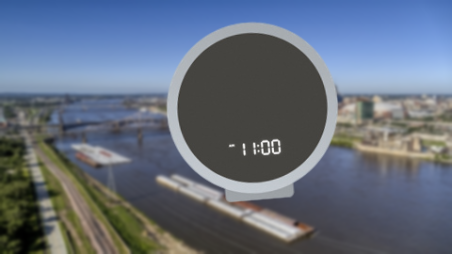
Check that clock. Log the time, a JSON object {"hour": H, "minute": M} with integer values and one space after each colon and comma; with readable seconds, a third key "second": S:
{"hour": 11, "minute": 0}
